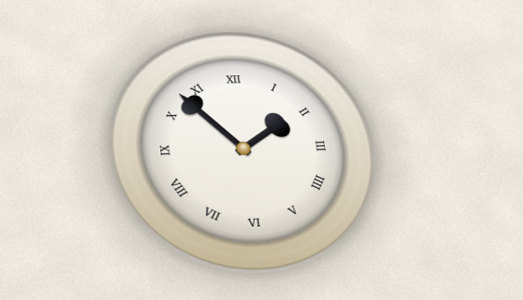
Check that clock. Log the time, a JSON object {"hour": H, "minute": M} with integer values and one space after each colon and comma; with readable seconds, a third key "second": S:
{"hour": 1, "minute": 53}
